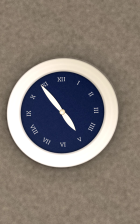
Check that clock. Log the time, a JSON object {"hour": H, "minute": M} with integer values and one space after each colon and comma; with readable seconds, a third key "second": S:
{"hour": 4, "minute": 54}
